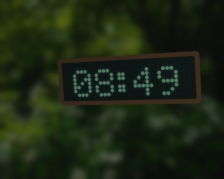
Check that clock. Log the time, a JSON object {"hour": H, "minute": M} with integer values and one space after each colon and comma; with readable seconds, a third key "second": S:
{"hour": 8, "minute": 49}
